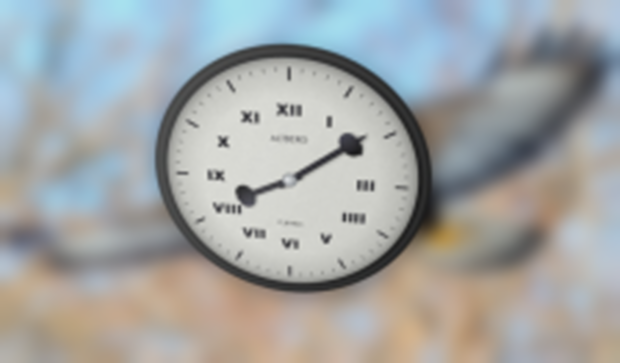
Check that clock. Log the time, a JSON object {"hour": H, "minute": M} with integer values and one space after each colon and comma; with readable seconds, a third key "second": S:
{"hour": 8, "minute": 9}
